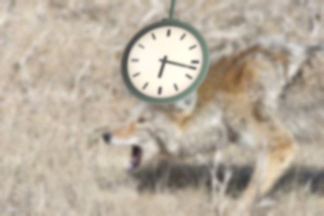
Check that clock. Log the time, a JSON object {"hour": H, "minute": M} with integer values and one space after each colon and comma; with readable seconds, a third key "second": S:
{"hour": 6, "minute": 17}
